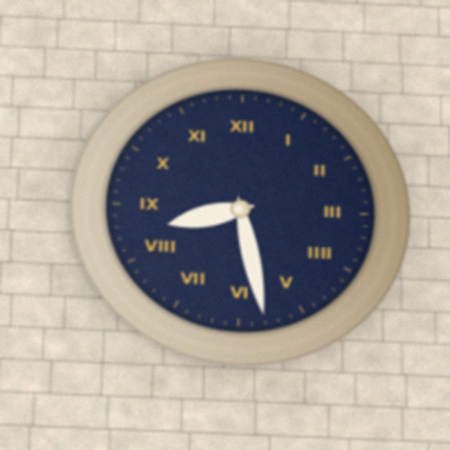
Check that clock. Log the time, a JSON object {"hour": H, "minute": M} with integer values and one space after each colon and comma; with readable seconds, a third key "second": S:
{"hour": 8, "minute": 28}
